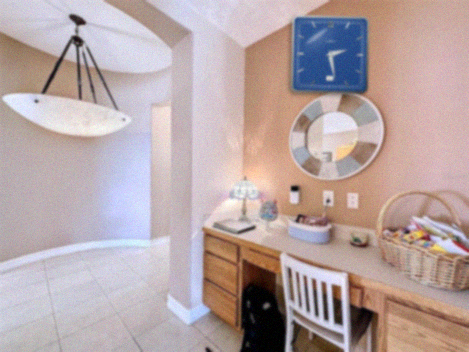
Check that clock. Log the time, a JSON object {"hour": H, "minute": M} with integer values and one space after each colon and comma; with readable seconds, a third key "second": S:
{"hour": 2, "minute": 28}
